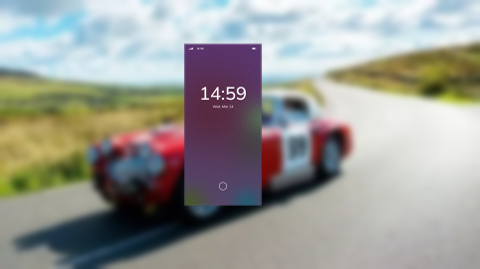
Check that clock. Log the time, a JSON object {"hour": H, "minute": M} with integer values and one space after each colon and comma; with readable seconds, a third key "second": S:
{"hour": 14, "minute": 59}
